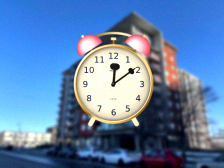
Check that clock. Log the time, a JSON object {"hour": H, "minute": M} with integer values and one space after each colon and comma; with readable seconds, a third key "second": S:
{"hour": 12, "minute": 9}
